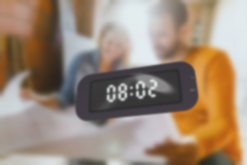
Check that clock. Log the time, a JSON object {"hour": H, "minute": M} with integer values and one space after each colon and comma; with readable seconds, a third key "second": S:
{"hour": 8, "minute": 2}
